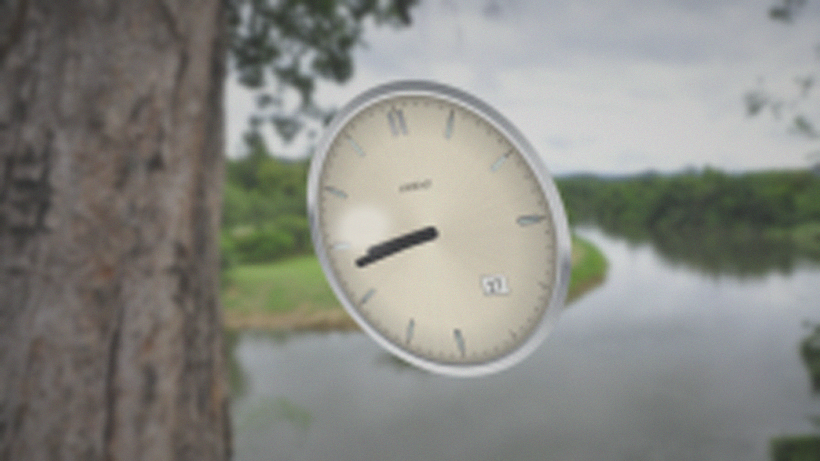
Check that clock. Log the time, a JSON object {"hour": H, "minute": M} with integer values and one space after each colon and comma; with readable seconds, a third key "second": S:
{"hour": 8, "minute": 43}
